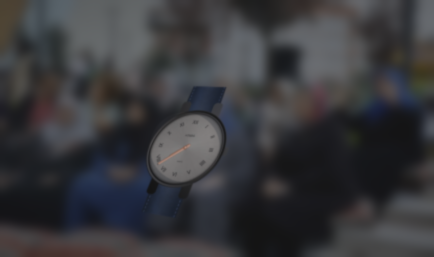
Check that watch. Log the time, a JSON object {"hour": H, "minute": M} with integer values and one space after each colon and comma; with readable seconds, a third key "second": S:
{"hour": 7, "minute": 38}
